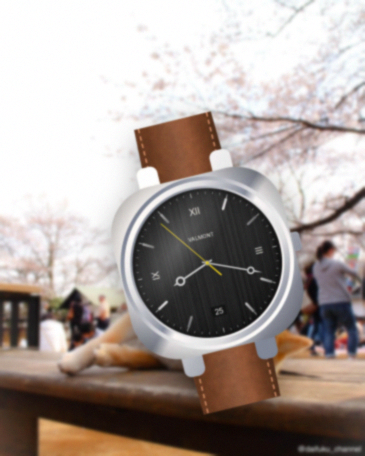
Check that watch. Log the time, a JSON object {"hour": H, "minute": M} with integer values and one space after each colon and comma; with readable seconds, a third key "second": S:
{"hour": 8, "minute": 18, "second": 54}
